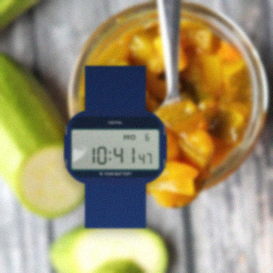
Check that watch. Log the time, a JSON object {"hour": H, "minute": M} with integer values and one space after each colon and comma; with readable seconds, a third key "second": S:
{"hour": 10, "minute": 41, "second": 47}
